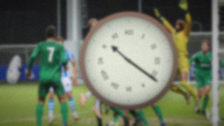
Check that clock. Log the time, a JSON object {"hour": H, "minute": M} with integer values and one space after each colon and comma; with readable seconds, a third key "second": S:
{"hour": 10, "minute": 21}
